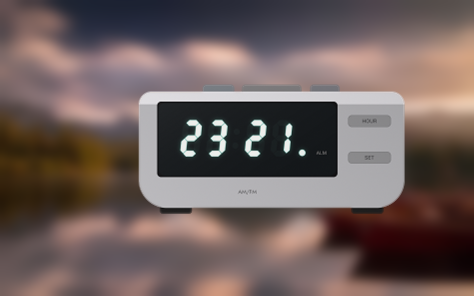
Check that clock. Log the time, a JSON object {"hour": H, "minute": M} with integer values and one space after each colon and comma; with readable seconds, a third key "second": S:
{"hour": 23, "minute": 21}
